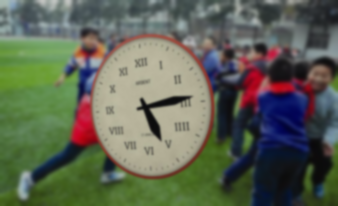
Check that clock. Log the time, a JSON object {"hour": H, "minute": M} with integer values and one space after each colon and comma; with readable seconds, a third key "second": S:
{"hour": 5, "minute": 14}
